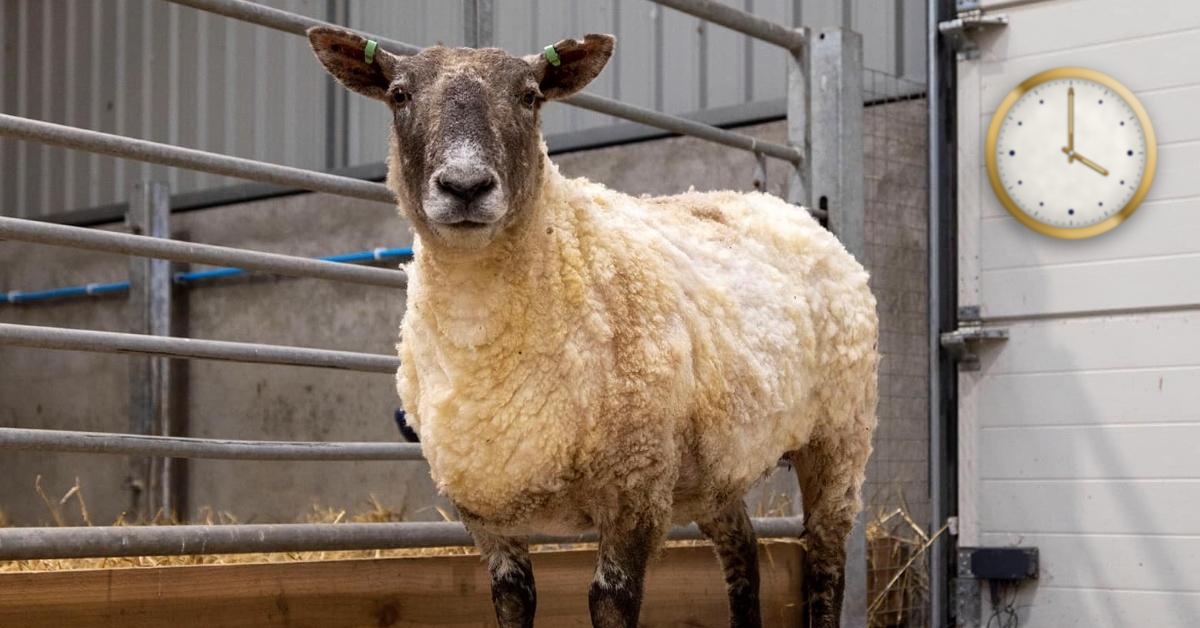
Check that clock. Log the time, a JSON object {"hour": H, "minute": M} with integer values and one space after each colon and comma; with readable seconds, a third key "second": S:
{"hour": 4, "minute": 0}
